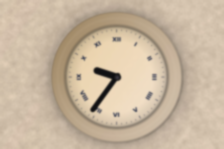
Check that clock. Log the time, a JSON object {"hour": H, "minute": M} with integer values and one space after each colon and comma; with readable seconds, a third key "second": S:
{"hour": 9, "minute": 36}
